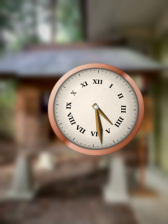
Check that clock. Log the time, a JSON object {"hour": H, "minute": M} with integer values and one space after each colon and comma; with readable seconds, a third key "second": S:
{"hour": 4, "minute": 28}
